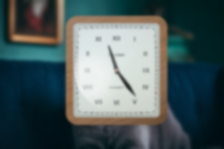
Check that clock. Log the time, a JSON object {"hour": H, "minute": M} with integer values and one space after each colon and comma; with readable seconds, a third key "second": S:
{"hour": 11, "minute": 24}
